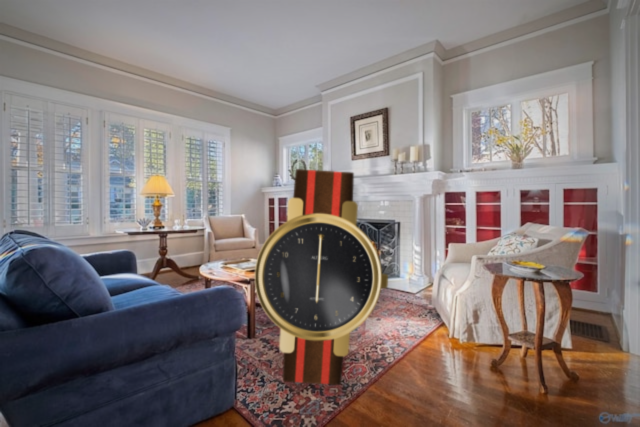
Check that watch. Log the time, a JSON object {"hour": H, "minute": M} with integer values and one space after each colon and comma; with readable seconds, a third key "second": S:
{"hour": 6, "minute": 0}
